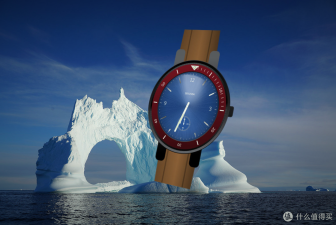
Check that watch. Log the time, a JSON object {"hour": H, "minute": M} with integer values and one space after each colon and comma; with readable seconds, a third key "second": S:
{"hour": 6, "minute": 33}
